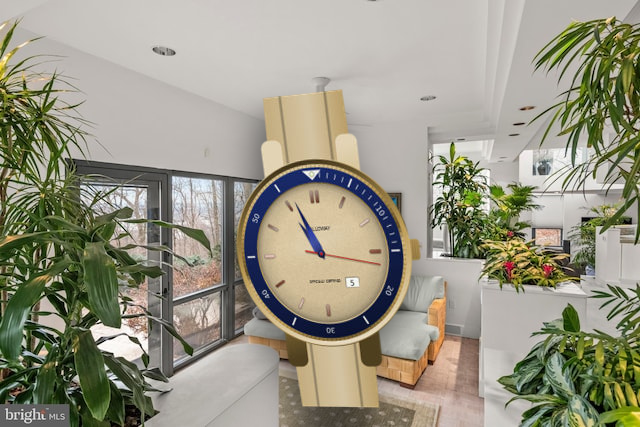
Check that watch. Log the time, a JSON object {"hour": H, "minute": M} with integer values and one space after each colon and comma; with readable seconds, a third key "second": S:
{"hour": 10, "minute": 56, "second": 17}
